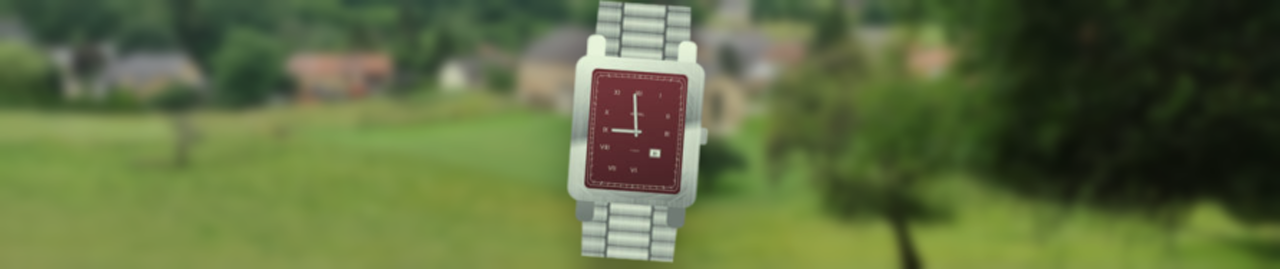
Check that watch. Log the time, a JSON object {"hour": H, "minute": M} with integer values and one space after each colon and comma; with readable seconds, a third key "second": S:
{"hour": 8, "minute": 59}
